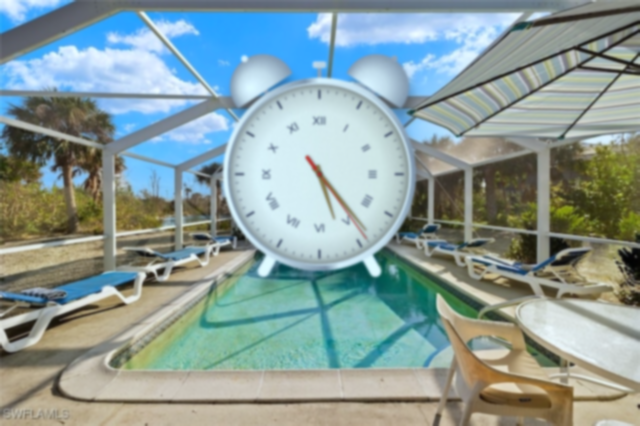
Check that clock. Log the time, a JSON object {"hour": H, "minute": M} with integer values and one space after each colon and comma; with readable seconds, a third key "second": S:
{"hour": 5, "minute": 23, "second": 24}
